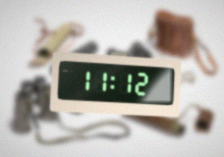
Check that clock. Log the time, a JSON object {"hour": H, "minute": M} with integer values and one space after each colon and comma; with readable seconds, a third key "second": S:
{"hour": 11, "minute": 12}
